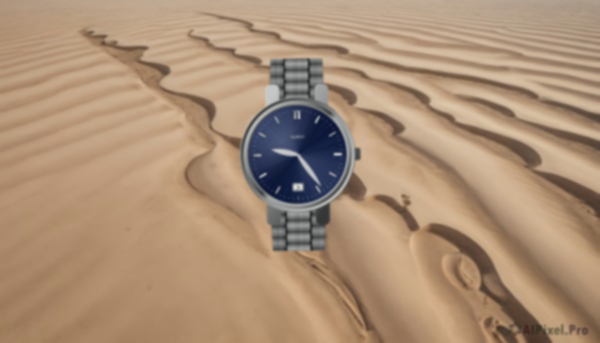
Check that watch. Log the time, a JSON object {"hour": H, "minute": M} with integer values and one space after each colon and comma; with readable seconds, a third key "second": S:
{"hour": 9, "minute": 24}
